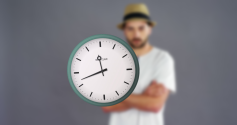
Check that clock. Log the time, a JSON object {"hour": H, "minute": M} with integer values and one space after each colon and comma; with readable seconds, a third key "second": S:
{"hour": 11, "minute": 42}
